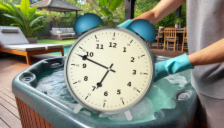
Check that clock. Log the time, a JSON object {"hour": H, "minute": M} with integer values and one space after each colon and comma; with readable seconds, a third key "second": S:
{"hour": 6, "minute": 48}
